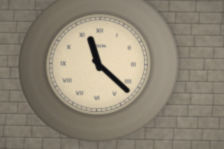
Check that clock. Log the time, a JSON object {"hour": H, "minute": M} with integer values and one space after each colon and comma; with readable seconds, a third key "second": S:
{"hour": 11, "minute": 22}
